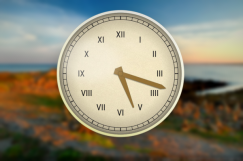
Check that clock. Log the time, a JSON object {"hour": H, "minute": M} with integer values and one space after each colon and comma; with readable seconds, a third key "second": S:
{"hour": 5, "minute": 18}
